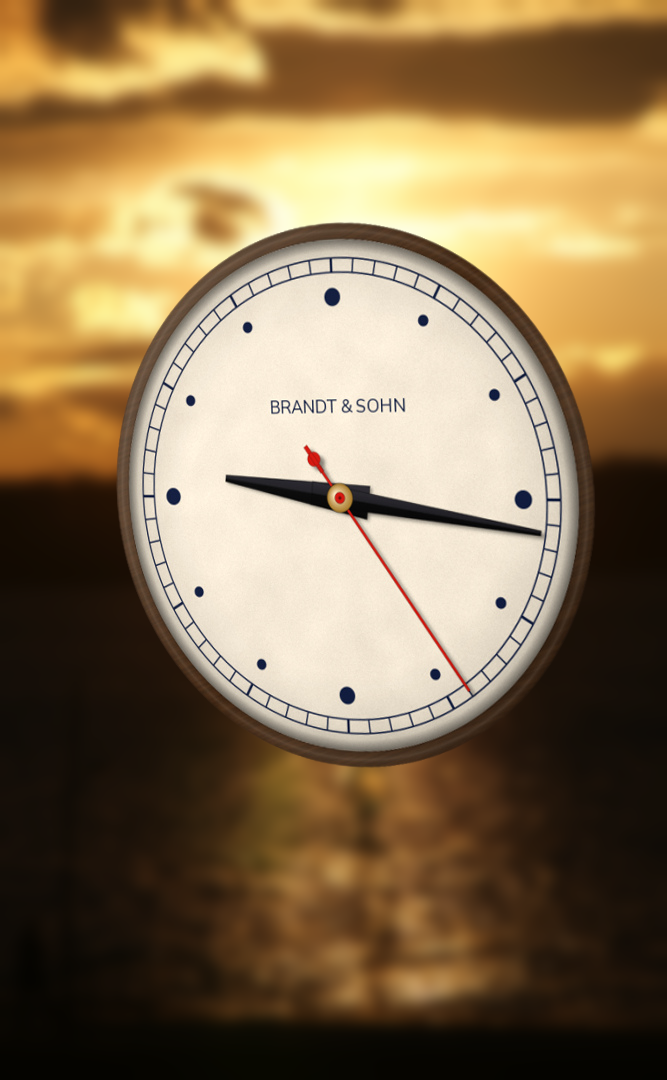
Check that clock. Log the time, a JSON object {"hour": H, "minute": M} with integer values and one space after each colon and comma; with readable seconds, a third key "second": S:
{"hour": 9, "minute": 16, "second": 24}
